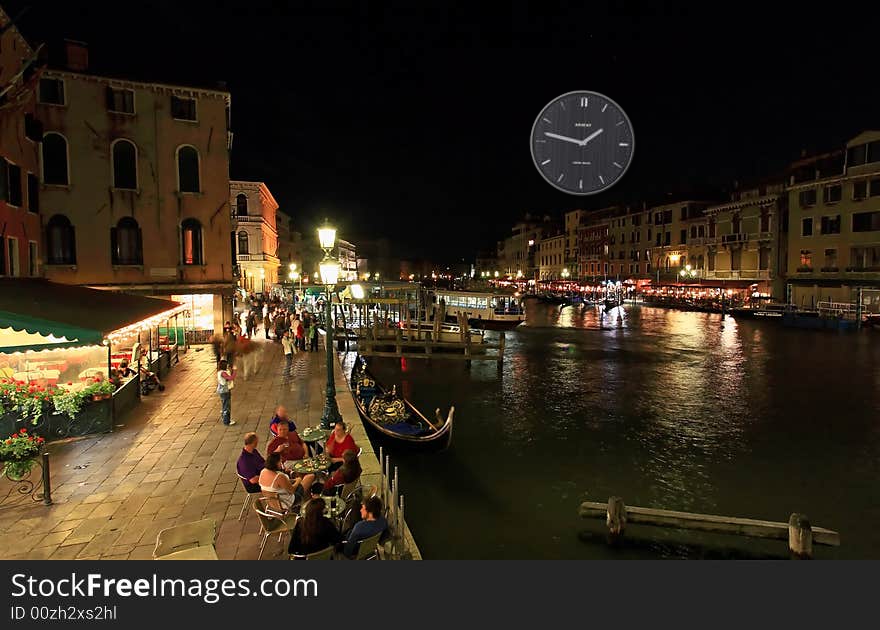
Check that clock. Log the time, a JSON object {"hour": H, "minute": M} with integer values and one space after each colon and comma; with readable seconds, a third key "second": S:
{"hour": 1, "minute": 47}
